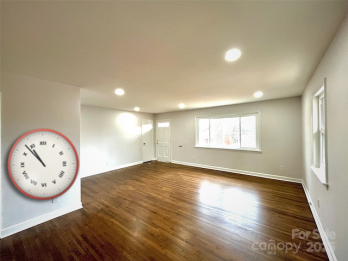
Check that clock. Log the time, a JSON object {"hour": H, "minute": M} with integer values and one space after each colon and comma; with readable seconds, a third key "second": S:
{"hour": 10, "minute": 53}
